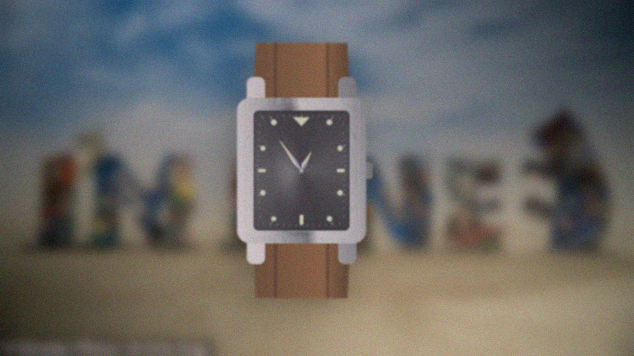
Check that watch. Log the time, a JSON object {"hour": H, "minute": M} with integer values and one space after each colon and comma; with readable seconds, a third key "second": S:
{"hour": 12, "minute": 54}
